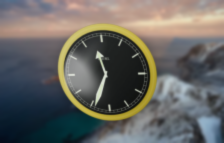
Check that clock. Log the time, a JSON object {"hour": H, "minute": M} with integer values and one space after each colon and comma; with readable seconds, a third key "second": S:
{"hour": 11, "minute": 34}
